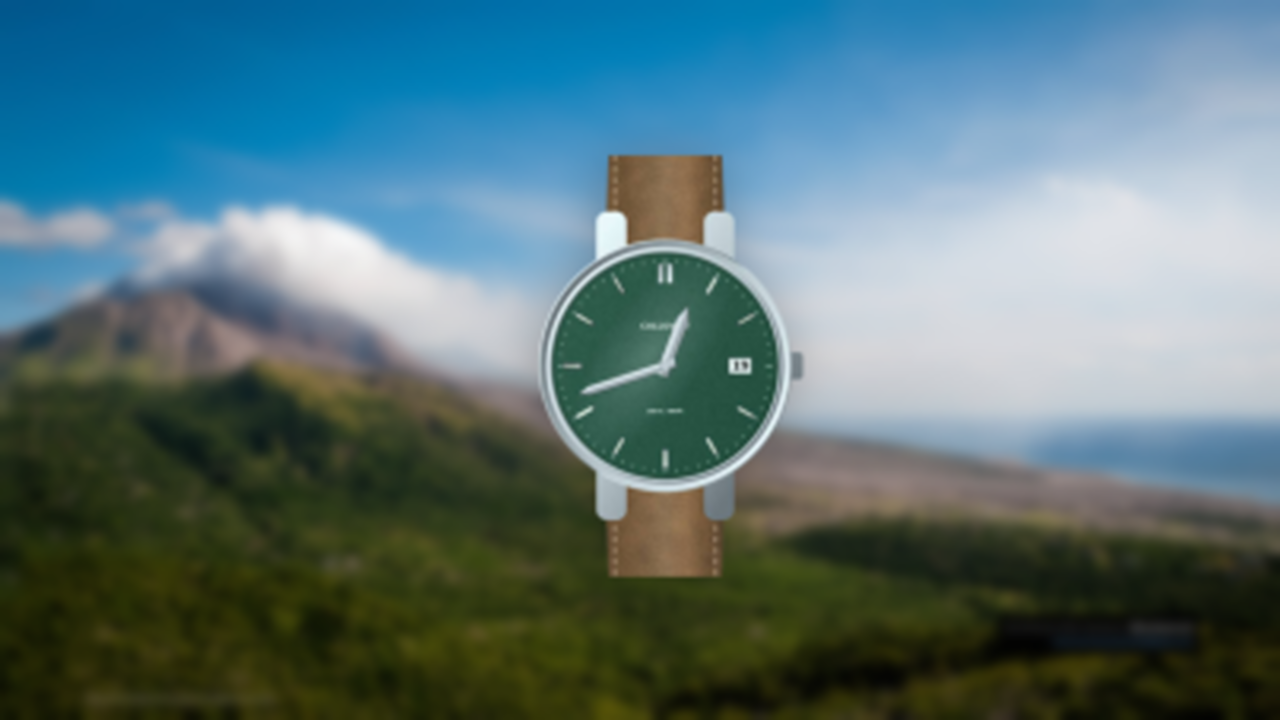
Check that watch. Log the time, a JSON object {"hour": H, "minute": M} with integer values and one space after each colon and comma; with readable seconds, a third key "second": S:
{"hour": 12, "minute": 42}
